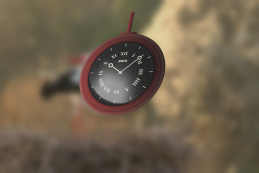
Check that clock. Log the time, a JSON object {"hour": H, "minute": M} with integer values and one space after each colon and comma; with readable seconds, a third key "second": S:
{"hour": 10, "minute": 8}
